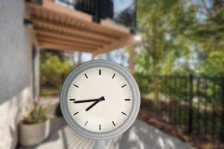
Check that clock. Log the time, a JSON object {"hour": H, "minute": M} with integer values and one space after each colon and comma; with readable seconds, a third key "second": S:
{"hour": 7, "minute": 44}
